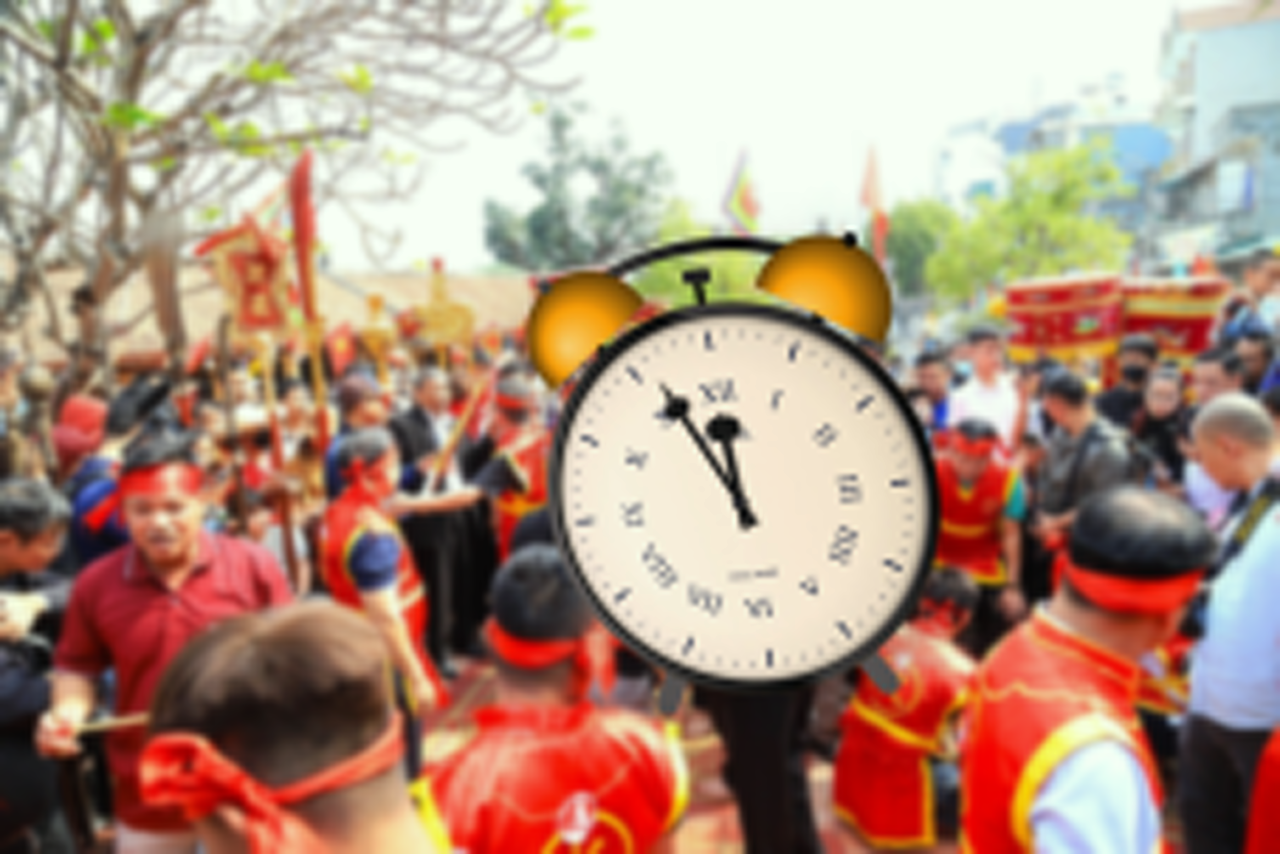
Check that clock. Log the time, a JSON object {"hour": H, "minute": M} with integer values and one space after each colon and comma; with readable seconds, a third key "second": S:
{"hour": 11, "minute": 56}
